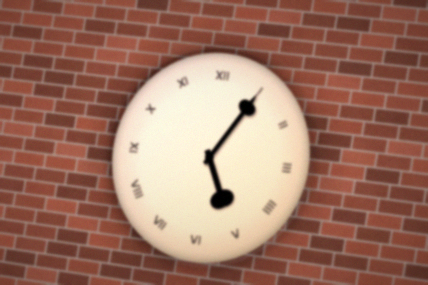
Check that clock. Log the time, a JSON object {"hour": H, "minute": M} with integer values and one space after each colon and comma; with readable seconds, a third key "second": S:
{"hour": 5, "minute": 5}
